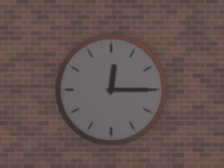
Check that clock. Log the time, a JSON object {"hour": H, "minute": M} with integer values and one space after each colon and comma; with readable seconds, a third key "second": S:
{"hour": 12, "minute": 15}
